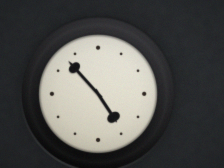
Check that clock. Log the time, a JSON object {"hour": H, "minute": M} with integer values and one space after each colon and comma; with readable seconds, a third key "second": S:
{"hour": 4, "minute": 53}
